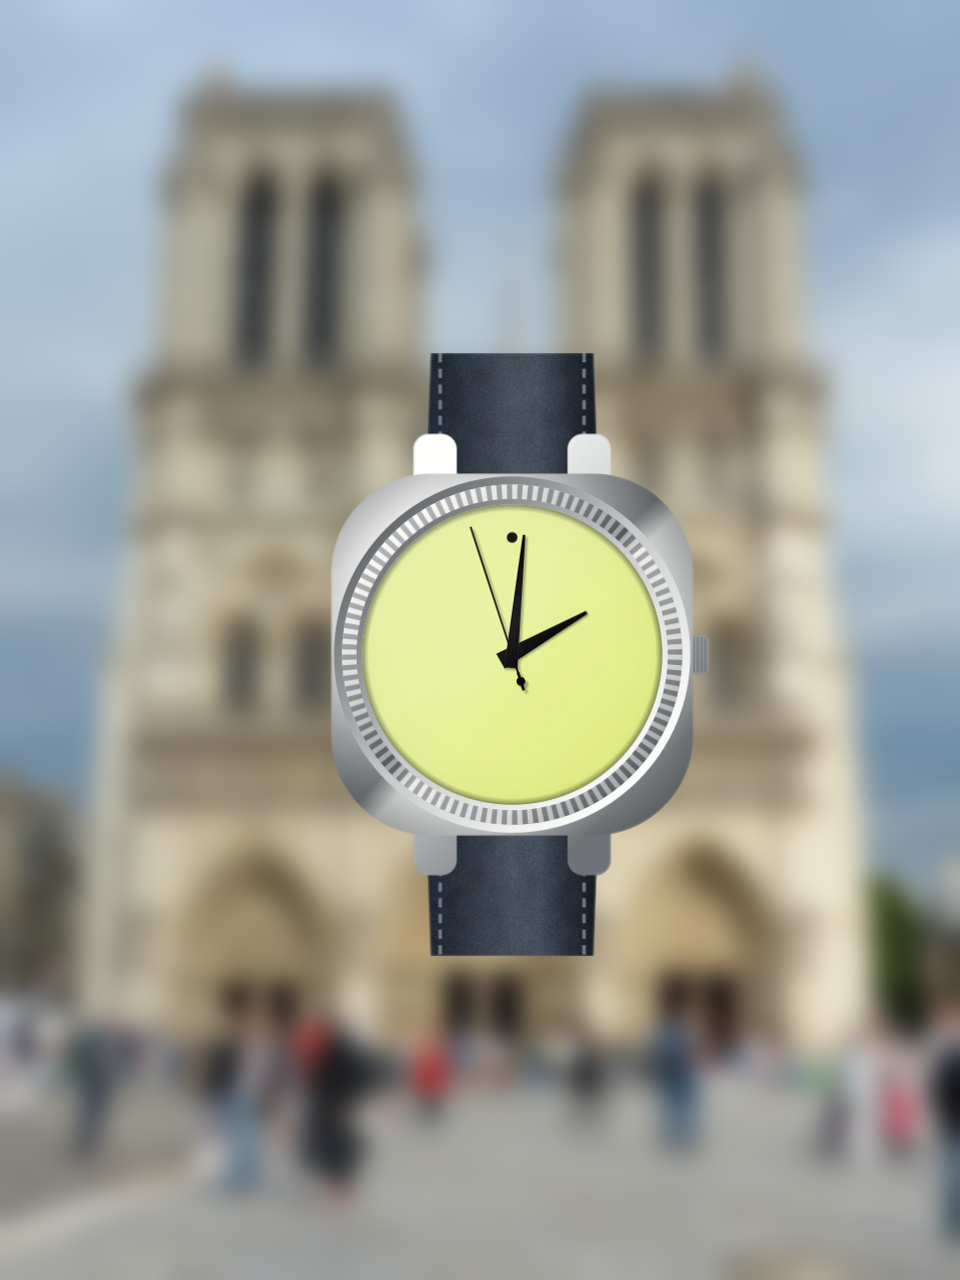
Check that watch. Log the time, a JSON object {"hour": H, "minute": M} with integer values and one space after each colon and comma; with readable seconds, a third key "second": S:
{"hour": 2, "minute": 0, "second": 57}
